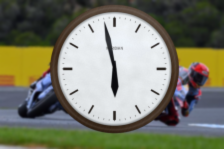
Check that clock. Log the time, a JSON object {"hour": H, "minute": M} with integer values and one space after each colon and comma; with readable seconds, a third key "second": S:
{"hour": 5, "minute": 58}
